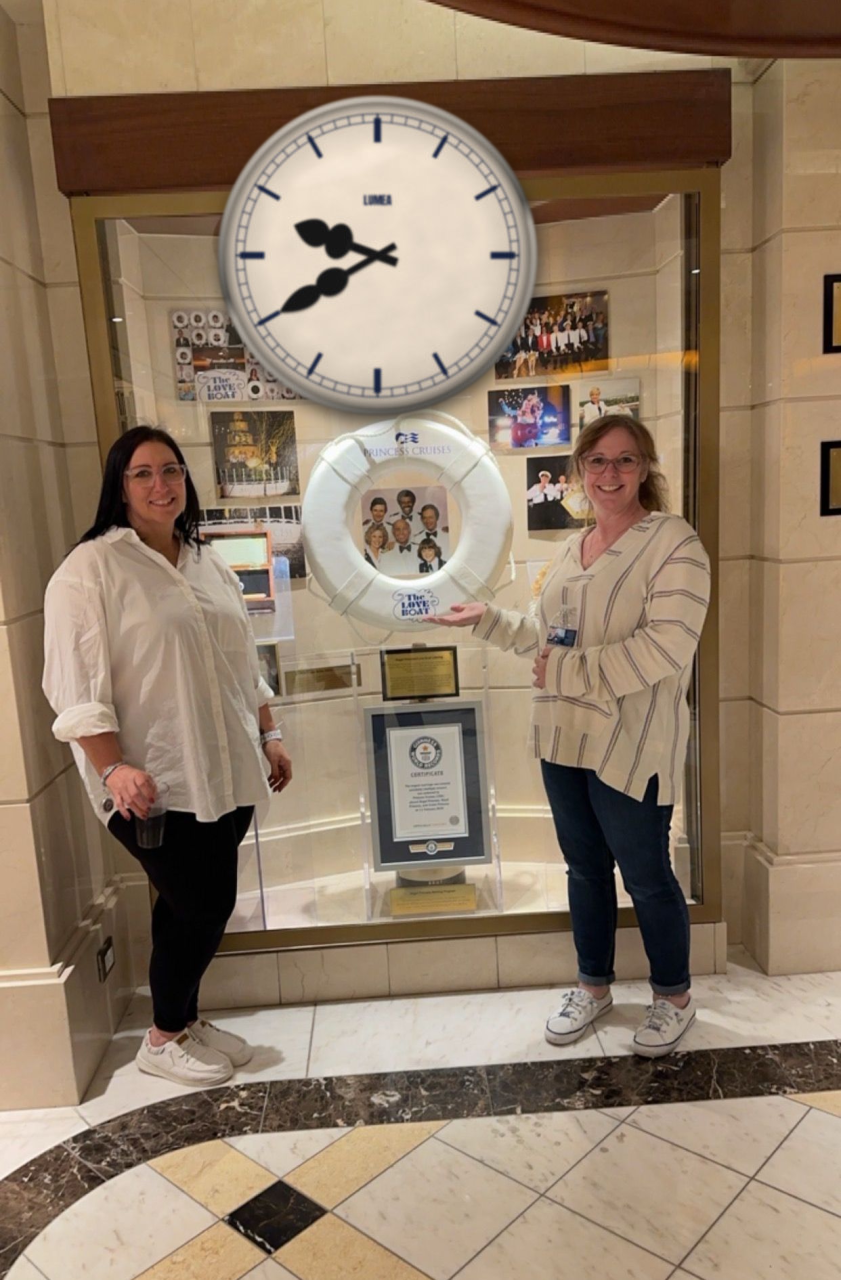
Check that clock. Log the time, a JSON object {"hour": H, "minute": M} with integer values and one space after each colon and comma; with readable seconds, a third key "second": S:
{"hour": 9, "minute": 40}
